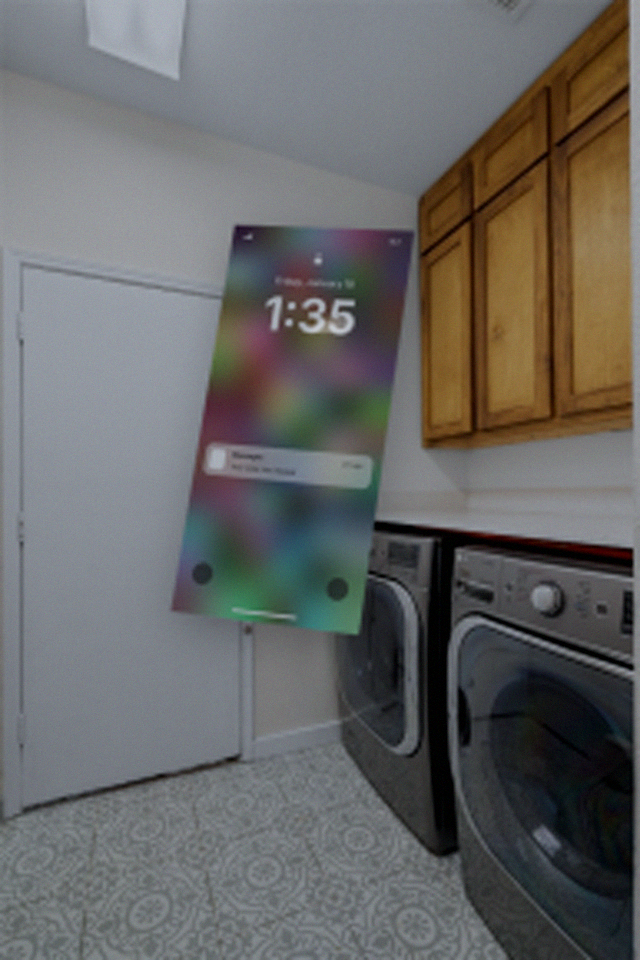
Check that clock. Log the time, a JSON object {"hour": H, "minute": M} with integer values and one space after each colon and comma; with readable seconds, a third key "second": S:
{"hour": 1, "minute": 35}
